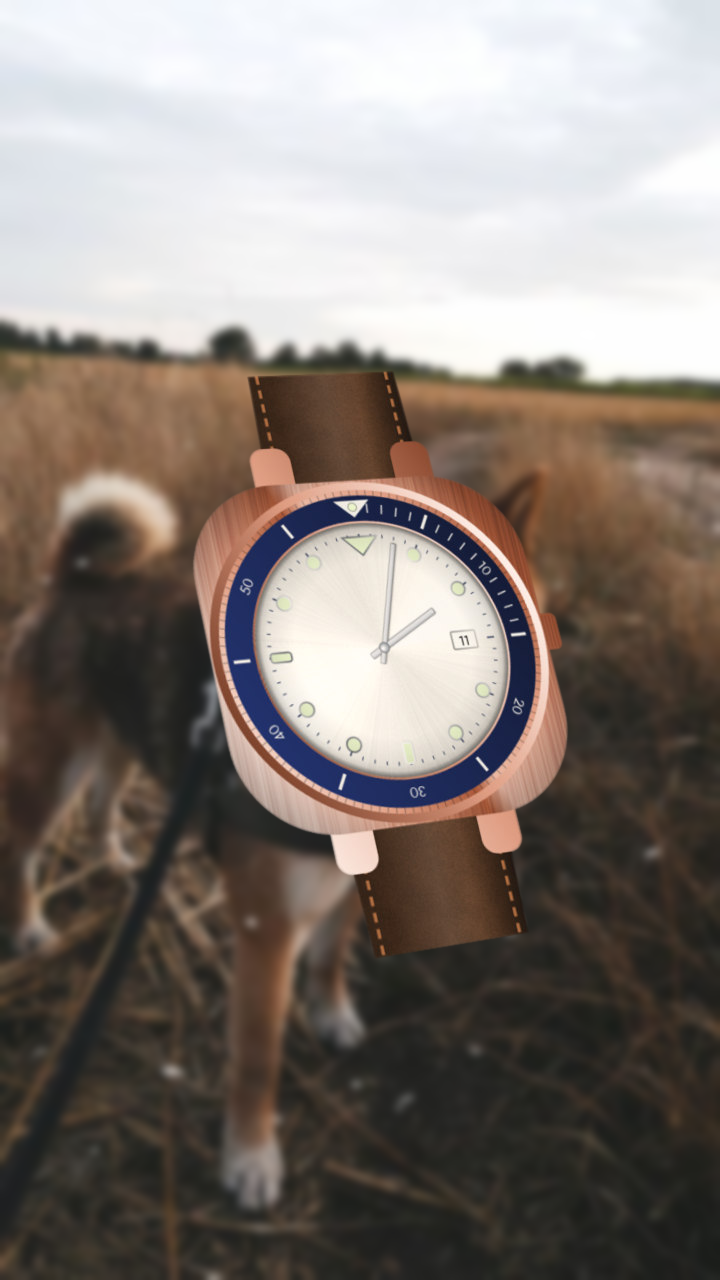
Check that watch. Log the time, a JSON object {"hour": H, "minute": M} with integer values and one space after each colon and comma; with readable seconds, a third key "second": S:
{"hour": 2, "minute": 3}
